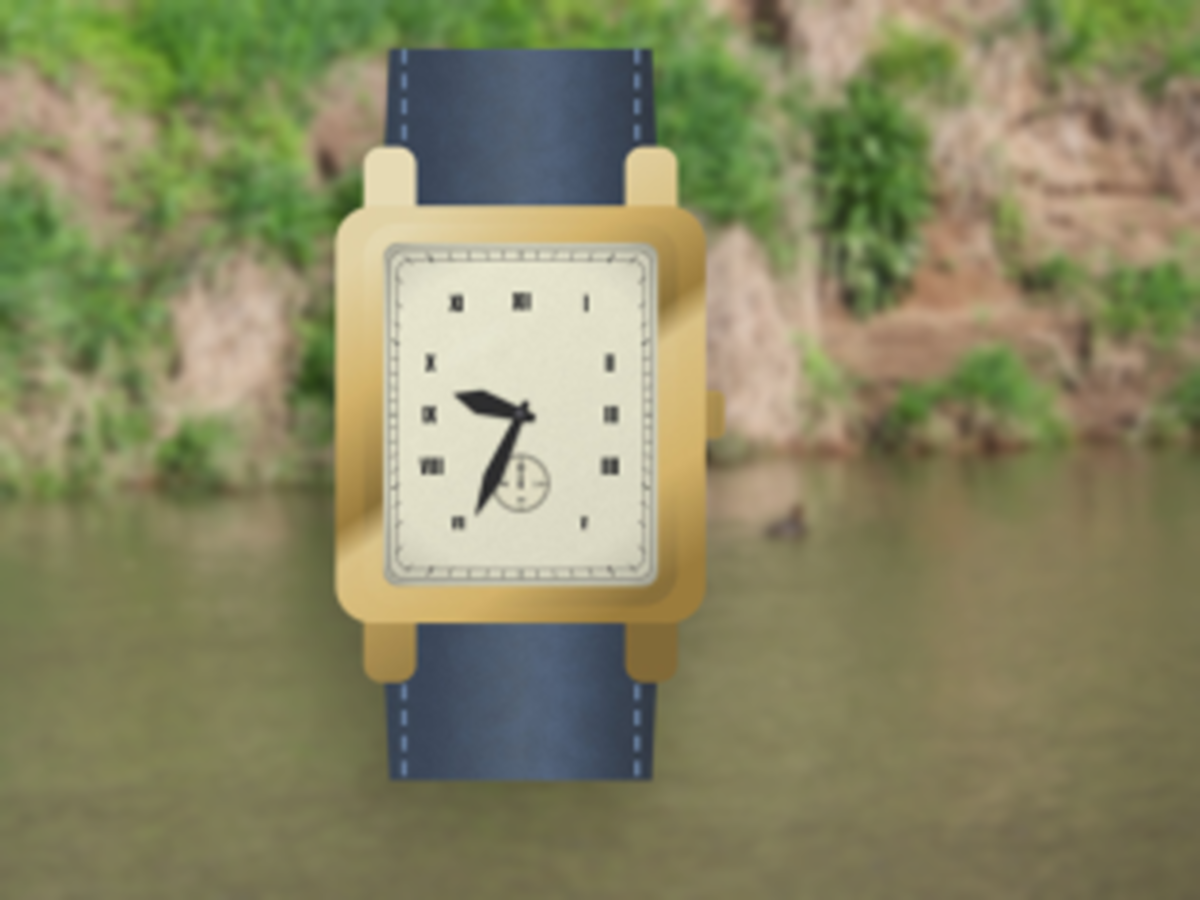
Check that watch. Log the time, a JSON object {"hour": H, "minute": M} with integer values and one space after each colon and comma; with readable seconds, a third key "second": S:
{"hour": 9, "minute": 34}
